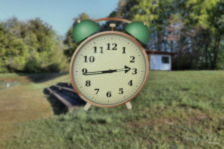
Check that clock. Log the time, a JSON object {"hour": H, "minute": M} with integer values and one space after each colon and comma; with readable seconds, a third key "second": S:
{"hour": 2, "minute": 44}
